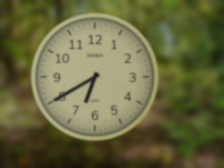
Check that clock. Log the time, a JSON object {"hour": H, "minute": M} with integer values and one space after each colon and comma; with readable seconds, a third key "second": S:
{"hour": 6, "minute": 40}
